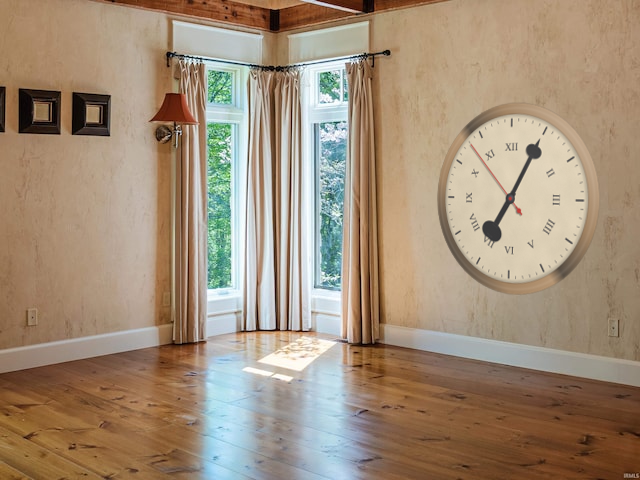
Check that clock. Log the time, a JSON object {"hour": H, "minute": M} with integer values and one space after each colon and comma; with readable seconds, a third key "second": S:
{"hour": 7, "minute": 4, "second": 53}
